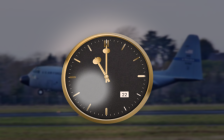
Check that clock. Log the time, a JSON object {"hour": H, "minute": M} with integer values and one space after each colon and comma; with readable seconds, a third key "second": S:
{"hour": 11, "minute": 0}
